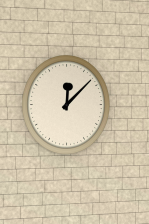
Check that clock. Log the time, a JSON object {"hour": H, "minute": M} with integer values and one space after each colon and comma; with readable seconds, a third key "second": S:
{"hour": 12, "minute": 8}
